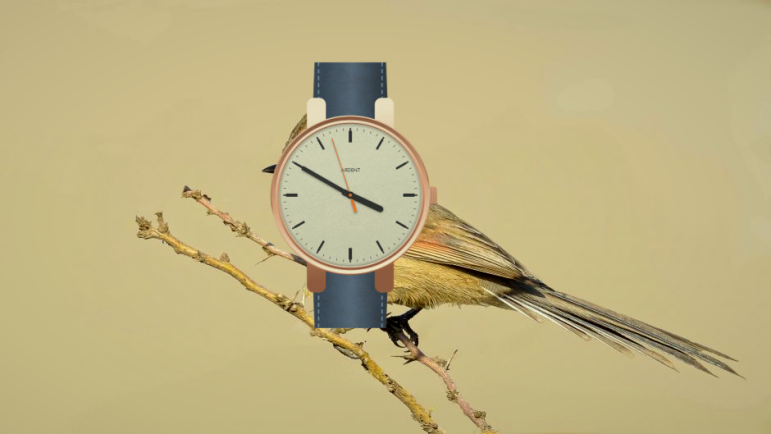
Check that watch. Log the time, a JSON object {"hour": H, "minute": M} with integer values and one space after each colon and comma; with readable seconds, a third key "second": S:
{"hour": 3, "minute": 49, "second": 57}
